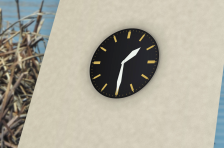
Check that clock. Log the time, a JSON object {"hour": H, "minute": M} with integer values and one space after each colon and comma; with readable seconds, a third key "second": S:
{"hour": 1, "minute": 30}
